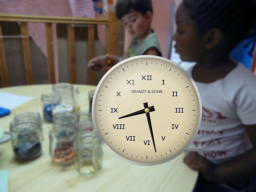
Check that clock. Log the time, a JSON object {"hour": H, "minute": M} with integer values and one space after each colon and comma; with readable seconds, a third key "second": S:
{"hour": 8, "minute": 28}
